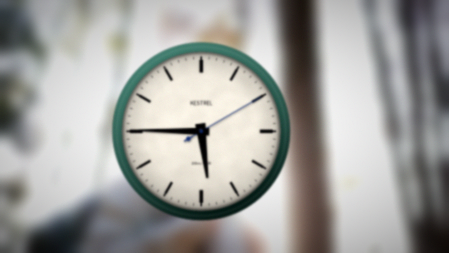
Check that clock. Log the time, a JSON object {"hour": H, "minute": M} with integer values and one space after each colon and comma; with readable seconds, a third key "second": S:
{"hour": 5, "minute": 45, "second": 10}
